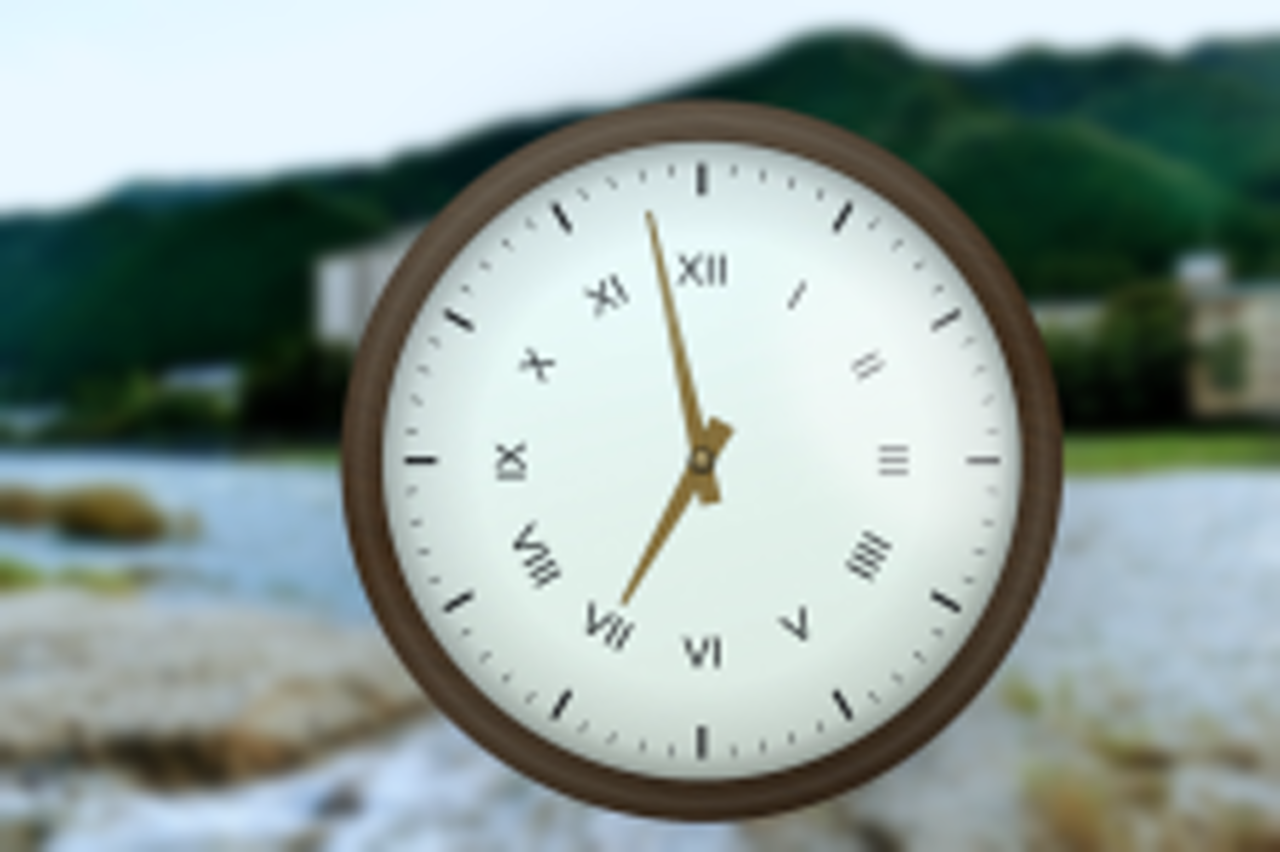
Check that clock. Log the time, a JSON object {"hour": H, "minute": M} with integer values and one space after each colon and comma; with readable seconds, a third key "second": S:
{"hour": 6, "minute": 58}
